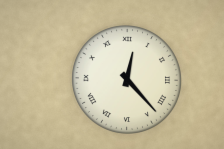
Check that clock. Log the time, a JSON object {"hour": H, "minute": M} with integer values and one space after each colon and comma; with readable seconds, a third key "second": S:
{"hour": 12, "minute": 23}
